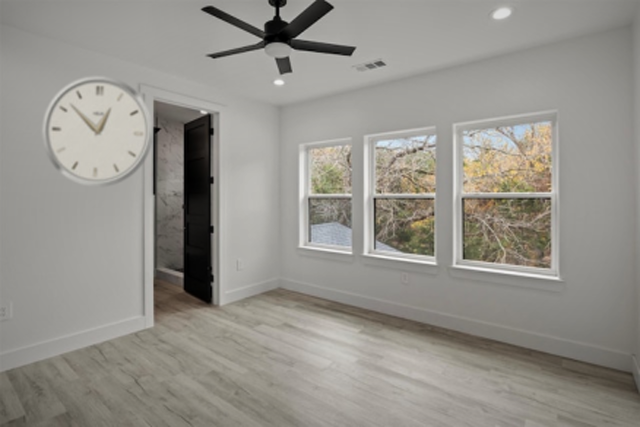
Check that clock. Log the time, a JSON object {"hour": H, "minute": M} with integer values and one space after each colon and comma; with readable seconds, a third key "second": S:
{"hour": 12, "minute": 52}
